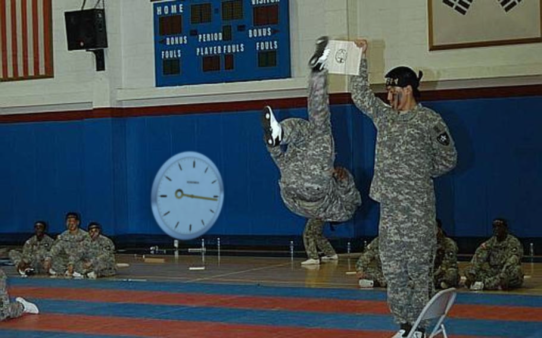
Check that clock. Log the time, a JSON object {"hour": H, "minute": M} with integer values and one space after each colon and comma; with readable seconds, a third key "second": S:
{"hour": 9, "minute": 16}
